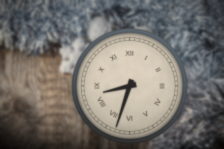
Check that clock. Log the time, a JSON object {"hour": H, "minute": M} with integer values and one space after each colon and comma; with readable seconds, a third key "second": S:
{"hour": 8, "minute": 33}
